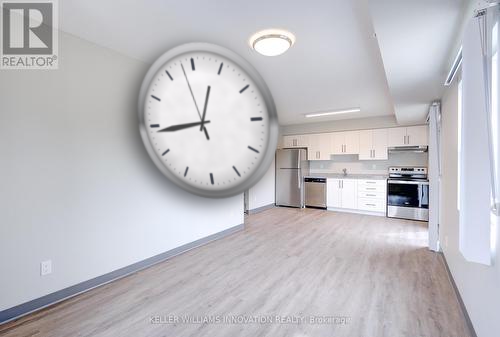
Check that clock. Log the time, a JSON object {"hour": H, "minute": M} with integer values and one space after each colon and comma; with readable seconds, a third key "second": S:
{"hour": 12, "minute": 43, "second": 58}
